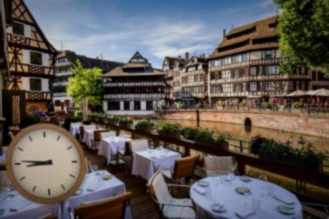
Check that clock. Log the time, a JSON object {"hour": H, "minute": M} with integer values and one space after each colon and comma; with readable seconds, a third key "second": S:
{"hour": 8, "minute": 46}
